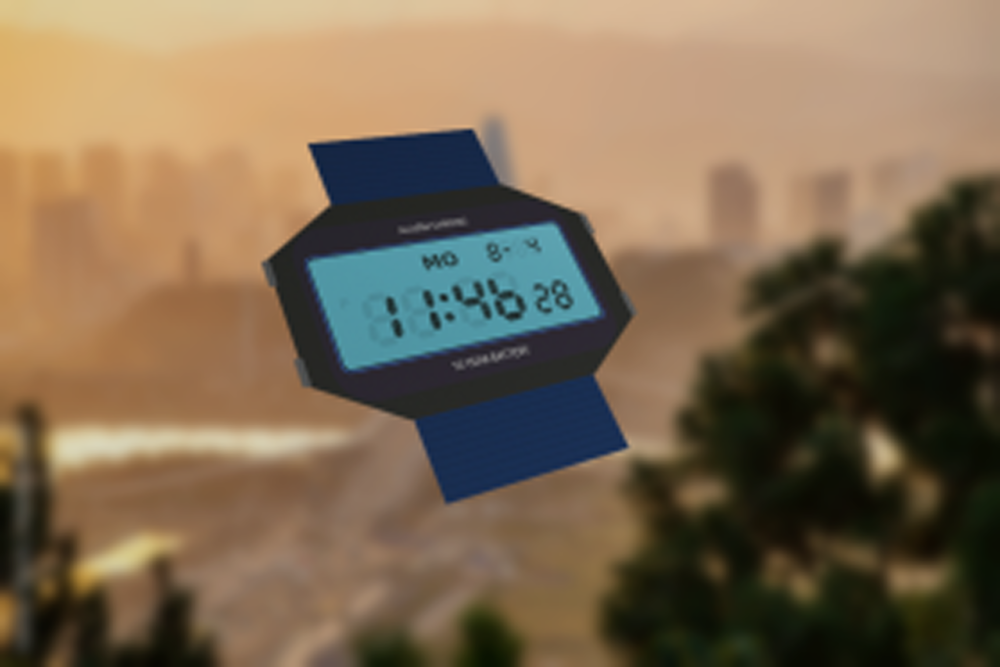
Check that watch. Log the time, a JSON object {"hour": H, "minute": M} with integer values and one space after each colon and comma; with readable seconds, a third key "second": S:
{"hour": 11, "minute": 46, "second": 28}
